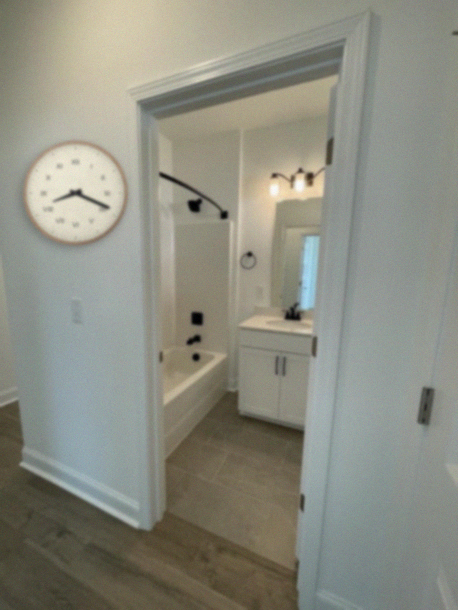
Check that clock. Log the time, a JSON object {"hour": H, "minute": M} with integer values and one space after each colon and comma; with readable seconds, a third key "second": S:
{"hour": 8, "minute": 19}
